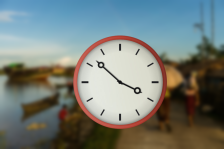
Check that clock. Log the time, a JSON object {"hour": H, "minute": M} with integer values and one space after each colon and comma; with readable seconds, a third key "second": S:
{"hour": 3, "minute": 52}
